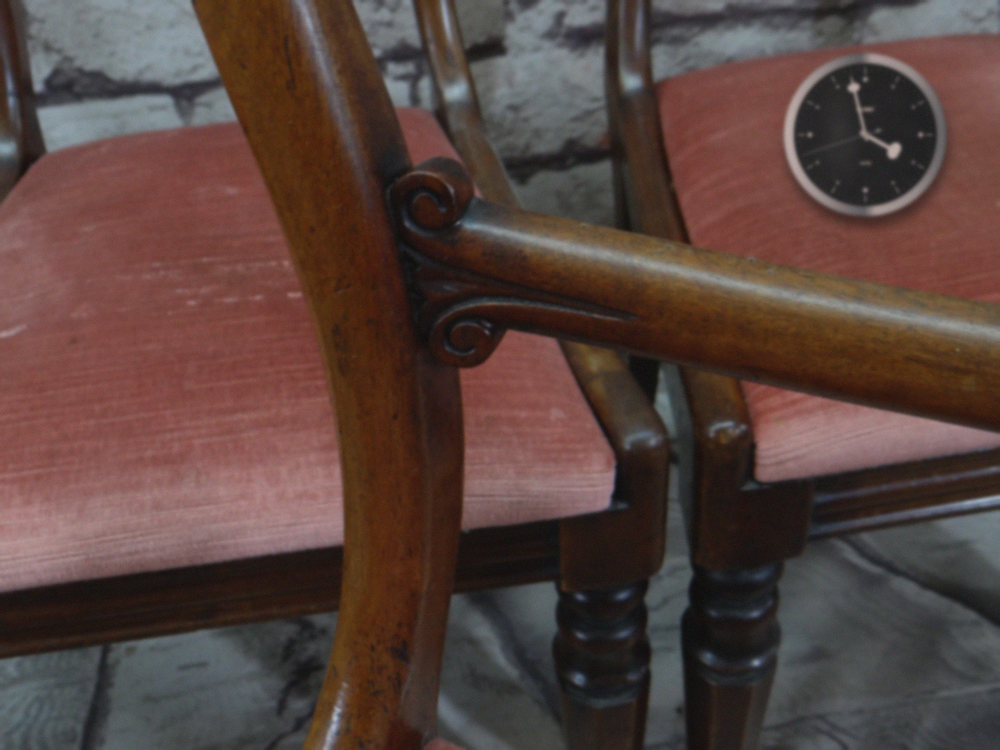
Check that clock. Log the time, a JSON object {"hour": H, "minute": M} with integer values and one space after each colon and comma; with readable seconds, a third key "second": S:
{"hour": 3, "minute": 57, "second": 42}
